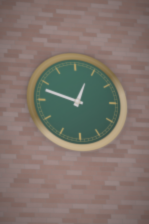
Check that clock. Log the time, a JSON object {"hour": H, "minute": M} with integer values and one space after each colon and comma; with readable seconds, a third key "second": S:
{"hour": 12, "minute": 48}
